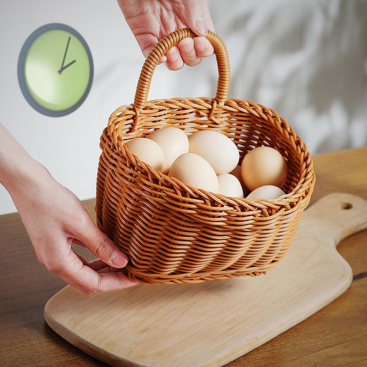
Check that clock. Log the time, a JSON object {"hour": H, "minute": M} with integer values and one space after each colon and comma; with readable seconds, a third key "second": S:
{"hour": 2, "minute": 3}
